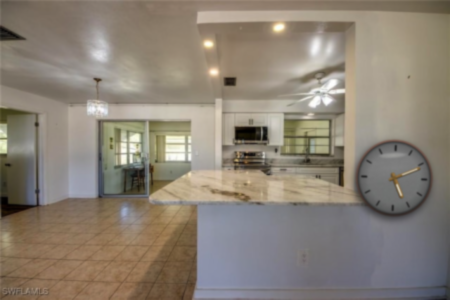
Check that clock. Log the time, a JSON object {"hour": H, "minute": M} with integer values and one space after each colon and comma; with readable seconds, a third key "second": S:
{"hour": 5, "minute": 11}
